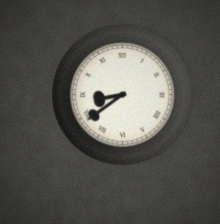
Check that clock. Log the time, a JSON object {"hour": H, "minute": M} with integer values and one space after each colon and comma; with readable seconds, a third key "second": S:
{"hour": 8, "minute": 39}
